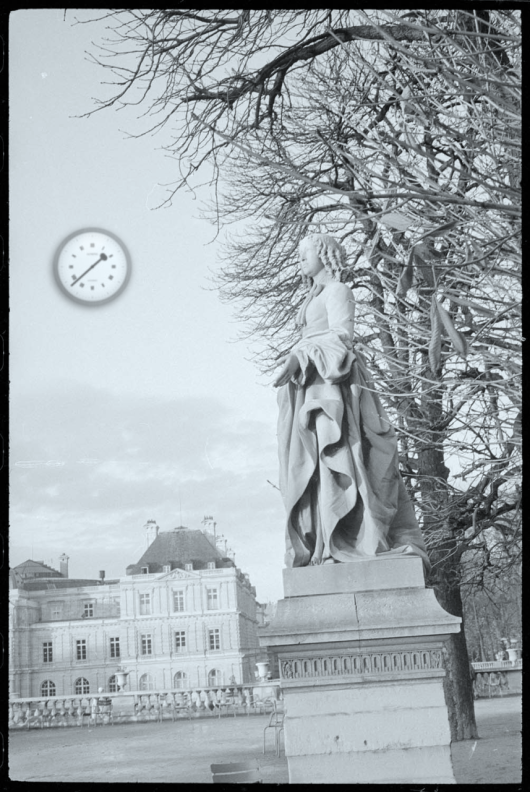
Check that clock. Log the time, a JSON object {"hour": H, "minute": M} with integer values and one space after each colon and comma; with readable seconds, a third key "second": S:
{"hour": 1, "minute": 38}
